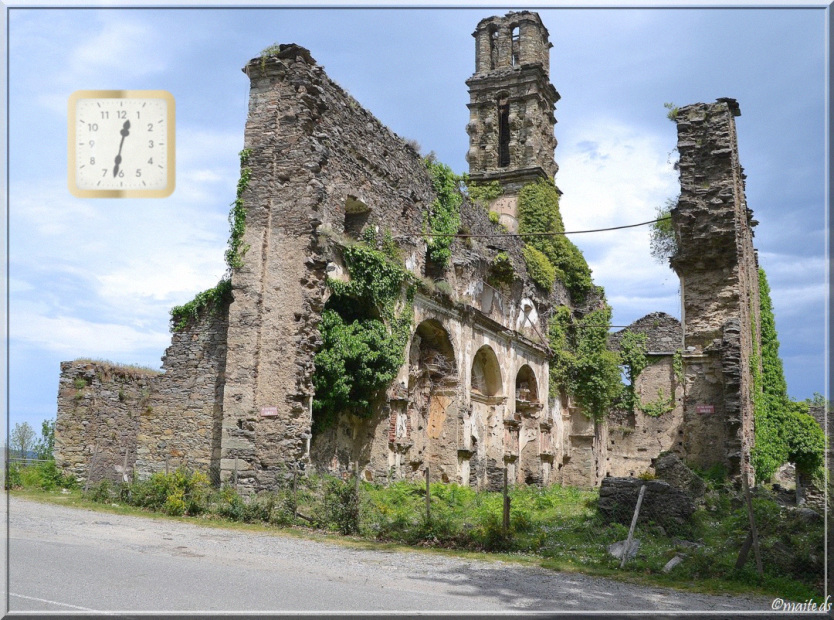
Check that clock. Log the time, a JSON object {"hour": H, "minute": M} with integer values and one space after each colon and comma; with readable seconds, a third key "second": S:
{"hour": 12, "minute": 32}
